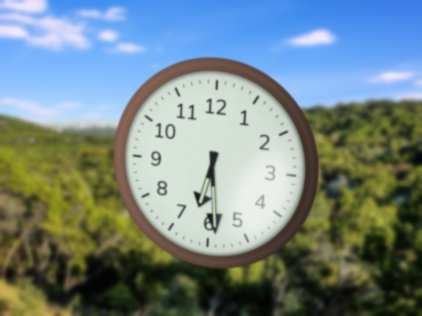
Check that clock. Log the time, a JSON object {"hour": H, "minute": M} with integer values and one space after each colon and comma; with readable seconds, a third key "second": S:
{"hour": 6, "minute": 29}
